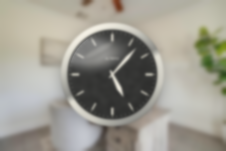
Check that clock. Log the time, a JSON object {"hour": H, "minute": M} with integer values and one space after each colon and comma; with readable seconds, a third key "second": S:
{"hour": 5, "minute": 7}
